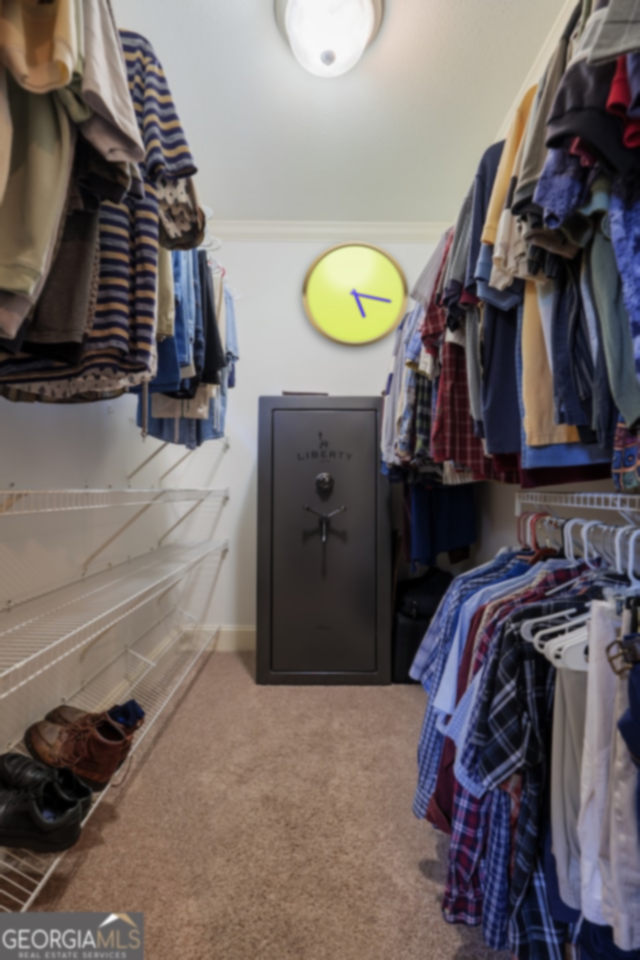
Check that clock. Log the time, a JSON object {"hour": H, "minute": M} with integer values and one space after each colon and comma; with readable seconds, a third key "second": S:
{"hour": 5, "minute": 17}
